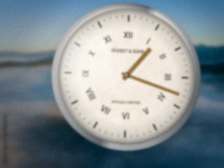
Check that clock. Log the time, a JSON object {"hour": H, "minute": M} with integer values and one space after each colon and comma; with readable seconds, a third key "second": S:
{"hour": 1, "minute": 18}
